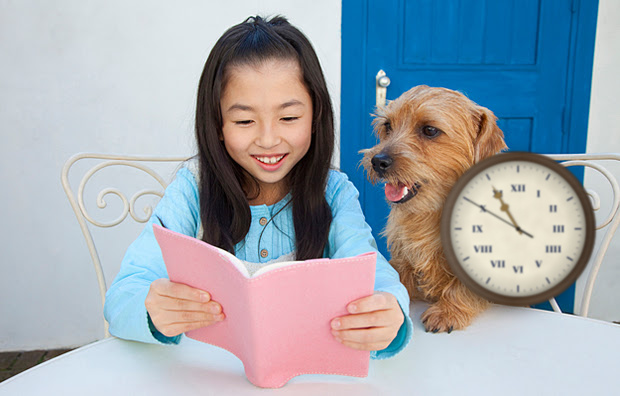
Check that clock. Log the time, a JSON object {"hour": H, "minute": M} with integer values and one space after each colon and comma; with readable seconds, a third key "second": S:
{"hour": 10, "minute": 54, "second": 50}
